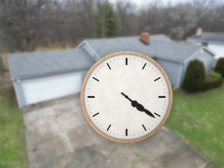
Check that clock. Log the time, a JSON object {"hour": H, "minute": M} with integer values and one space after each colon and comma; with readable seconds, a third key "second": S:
{"hour": 4, "minute": 21}
